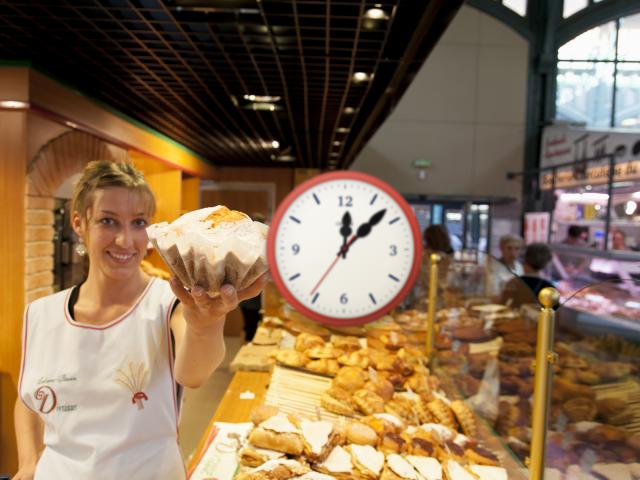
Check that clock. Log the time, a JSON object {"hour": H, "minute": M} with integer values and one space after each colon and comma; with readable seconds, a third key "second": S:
{"hour": 12, "minute": 7, "second": 36}
